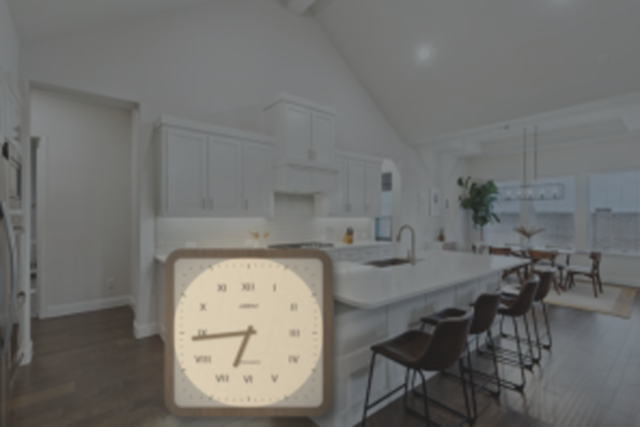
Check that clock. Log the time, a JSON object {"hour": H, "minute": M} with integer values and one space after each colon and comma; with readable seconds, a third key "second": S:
{"hour": 6, "minute": 44}
